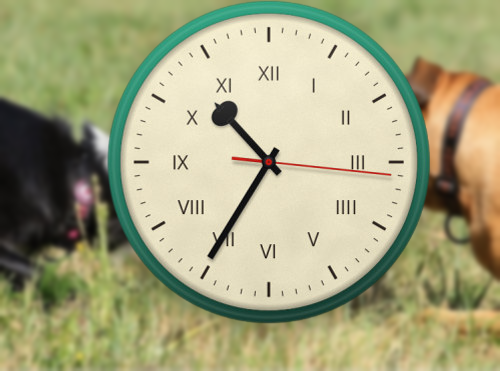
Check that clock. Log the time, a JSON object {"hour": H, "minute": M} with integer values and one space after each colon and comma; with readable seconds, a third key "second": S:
{"hour": 10, "minute": 35, "second": 16}
